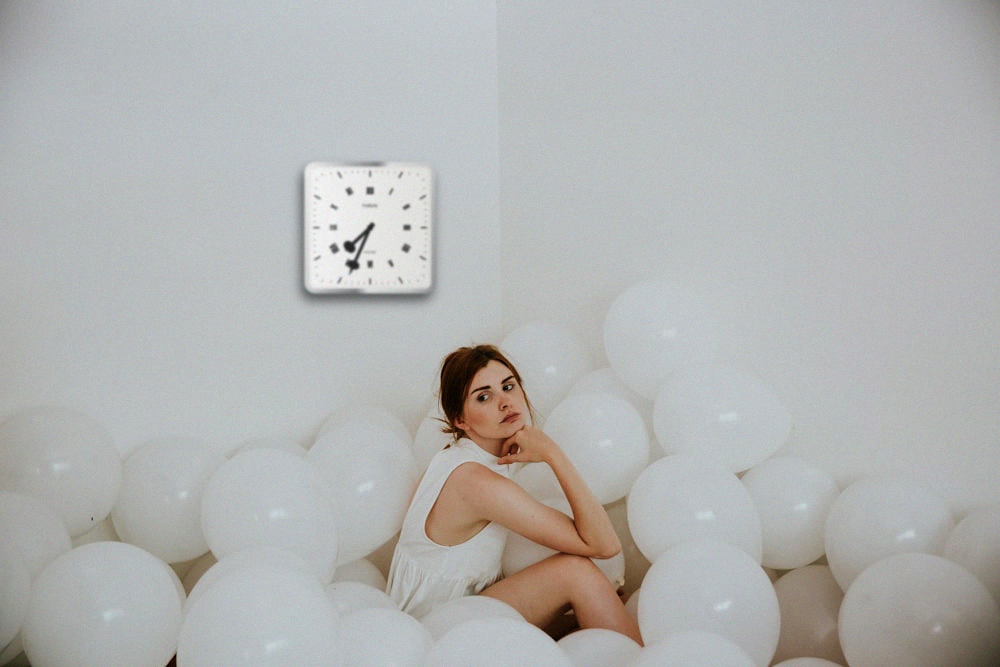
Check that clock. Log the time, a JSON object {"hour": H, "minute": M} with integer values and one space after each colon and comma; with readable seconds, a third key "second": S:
{"hour": 7, "minute": 34}
